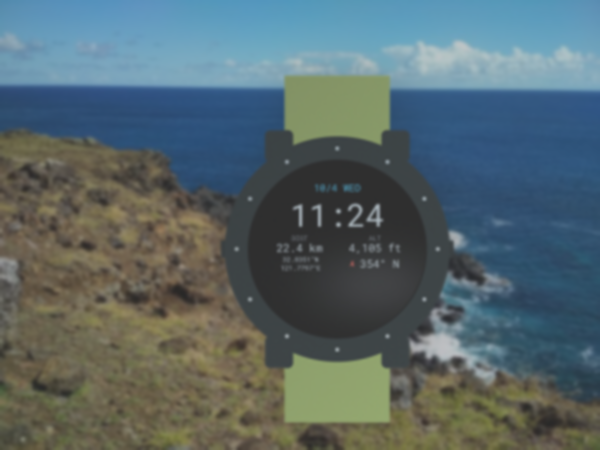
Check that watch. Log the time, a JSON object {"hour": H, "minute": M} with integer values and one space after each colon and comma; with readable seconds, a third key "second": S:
{"hour": 11, "minute": 24}
